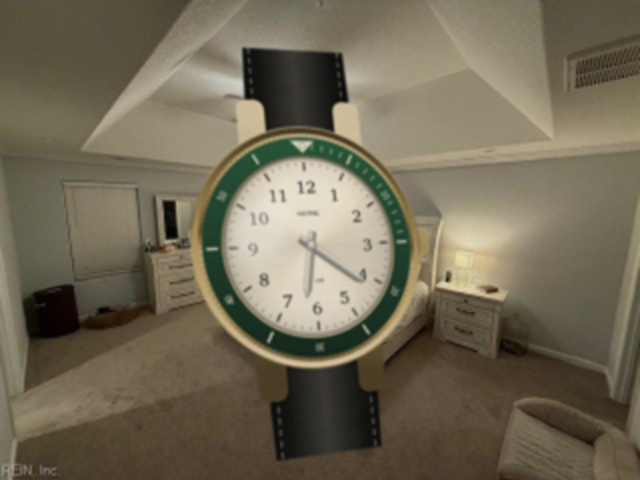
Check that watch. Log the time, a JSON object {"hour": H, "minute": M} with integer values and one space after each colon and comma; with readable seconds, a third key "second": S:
{"hour": 6, "minute": 21}
